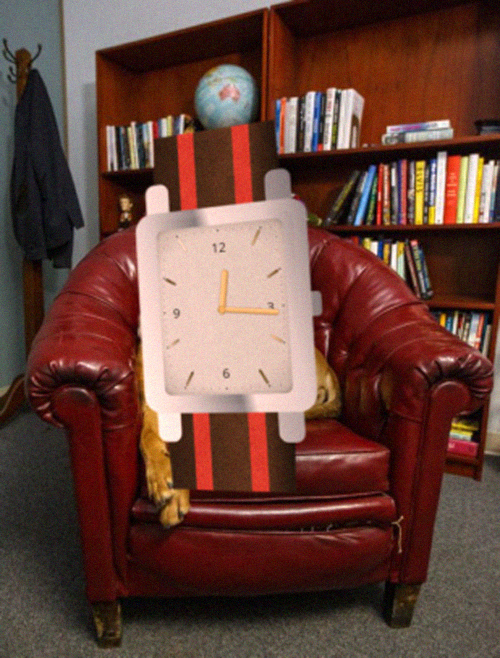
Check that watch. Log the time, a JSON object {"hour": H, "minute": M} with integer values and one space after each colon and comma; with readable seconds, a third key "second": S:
{"hour": 12, "minute": 16}
